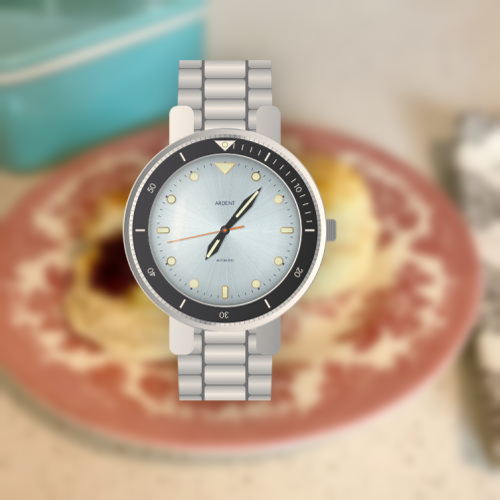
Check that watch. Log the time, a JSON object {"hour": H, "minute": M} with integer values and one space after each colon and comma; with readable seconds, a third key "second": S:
{"hour": 7, "minute": 6, "second": 43}
